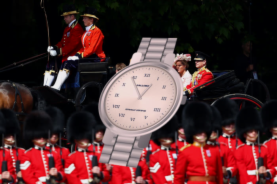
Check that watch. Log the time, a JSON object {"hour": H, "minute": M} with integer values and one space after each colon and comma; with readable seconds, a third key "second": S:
{"hour": 12, "minute": 54}
